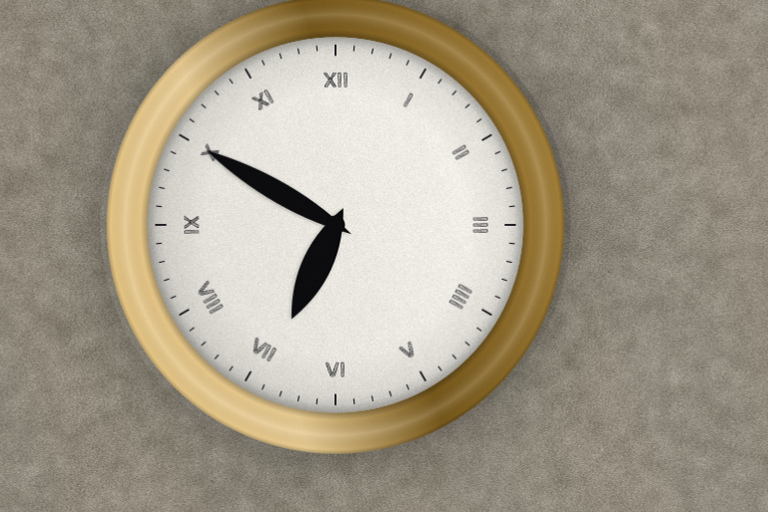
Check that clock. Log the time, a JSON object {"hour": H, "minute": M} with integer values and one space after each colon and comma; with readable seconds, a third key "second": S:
{"hour": 6, "minute": 50}
